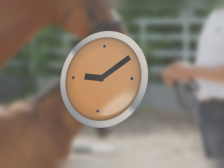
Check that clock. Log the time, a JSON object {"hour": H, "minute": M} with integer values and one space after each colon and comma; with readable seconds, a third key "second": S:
{"hour": 9, "minute": 9}
